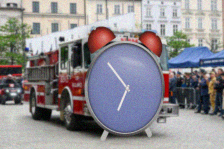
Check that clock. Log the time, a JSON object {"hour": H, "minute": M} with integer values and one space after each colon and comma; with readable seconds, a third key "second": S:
{"hour": 6, "minute": 53}
